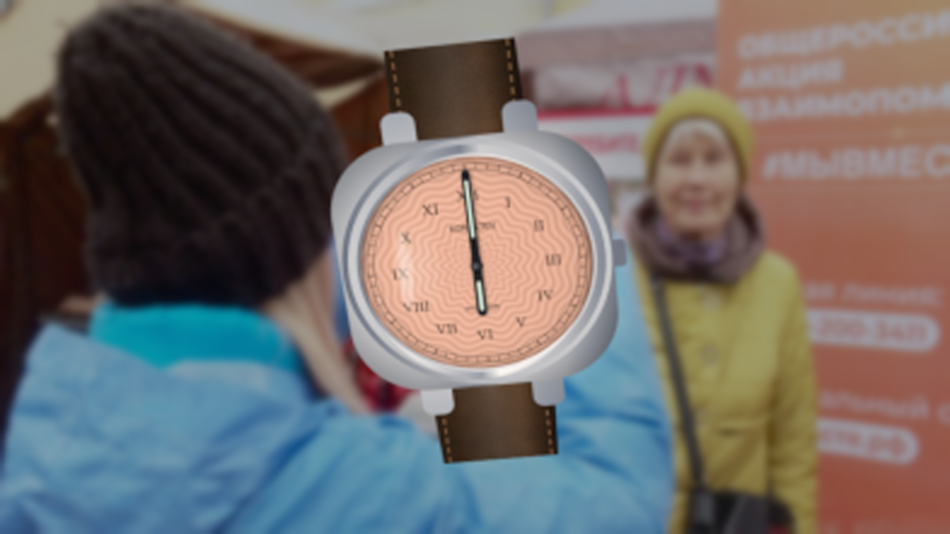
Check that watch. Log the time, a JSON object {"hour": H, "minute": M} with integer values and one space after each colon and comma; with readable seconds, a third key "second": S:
{"hour": 6, "minute": 0}
